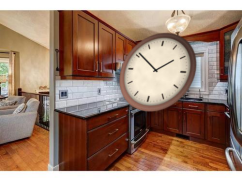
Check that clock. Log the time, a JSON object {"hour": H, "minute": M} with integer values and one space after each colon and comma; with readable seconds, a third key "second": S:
{"hour": 1, "minute": 51}
